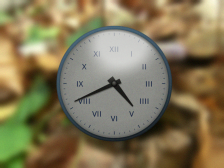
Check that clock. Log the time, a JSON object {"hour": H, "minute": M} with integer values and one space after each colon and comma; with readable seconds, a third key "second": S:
{"hour": 4, "minute": 41}
